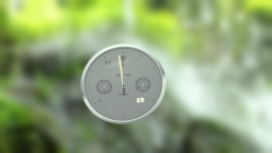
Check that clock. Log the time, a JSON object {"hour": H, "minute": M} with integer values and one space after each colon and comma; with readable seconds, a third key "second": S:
{"hour": 11, "minute": 59}
